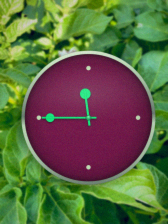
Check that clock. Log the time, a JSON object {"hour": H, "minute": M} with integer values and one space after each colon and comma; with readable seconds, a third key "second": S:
{"hour": 11, "minute": 45}
